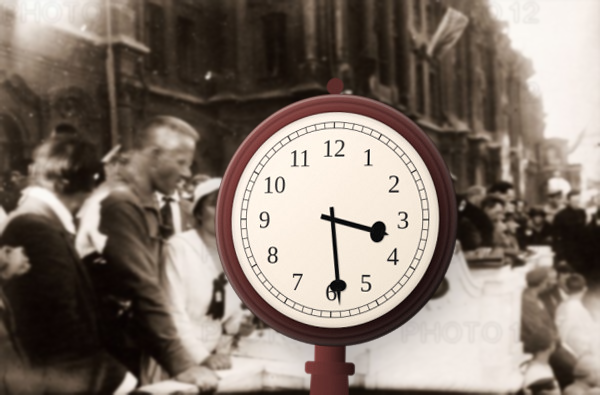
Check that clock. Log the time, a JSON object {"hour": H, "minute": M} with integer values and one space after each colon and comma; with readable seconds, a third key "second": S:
{"hour": 3, "minute": 29}
